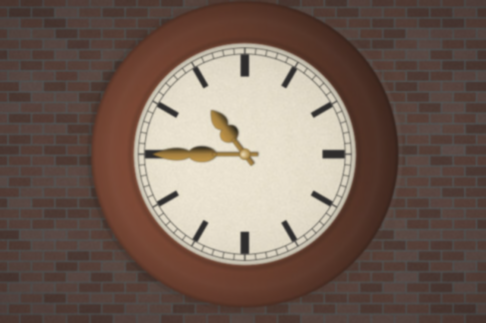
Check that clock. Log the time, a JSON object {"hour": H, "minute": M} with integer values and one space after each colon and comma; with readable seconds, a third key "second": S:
{"hour": 10, "minute": 45}
